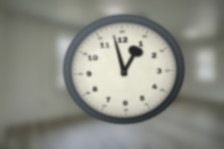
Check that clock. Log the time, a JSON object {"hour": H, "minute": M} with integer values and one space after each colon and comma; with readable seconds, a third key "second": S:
{"hour": 12, "minute": 58}
